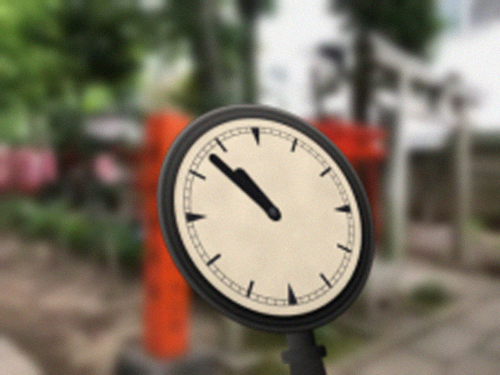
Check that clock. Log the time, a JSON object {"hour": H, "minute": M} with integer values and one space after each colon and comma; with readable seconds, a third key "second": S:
{"hour": 10, "minute": 53}
